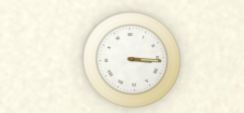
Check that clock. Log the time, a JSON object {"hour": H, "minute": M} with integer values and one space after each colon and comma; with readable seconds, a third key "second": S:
{"hour": 3, "minute": 16}
